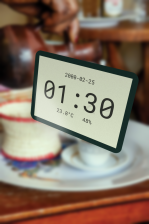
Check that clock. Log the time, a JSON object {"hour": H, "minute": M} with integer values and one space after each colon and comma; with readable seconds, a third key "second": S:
{"hour": 1, "minute": 30}
